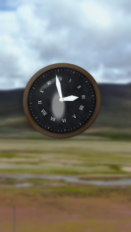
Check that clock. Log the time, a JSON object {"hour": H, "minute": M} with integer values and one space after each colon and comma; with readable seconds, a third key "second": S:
{"hour": 2, "minute": 59}
